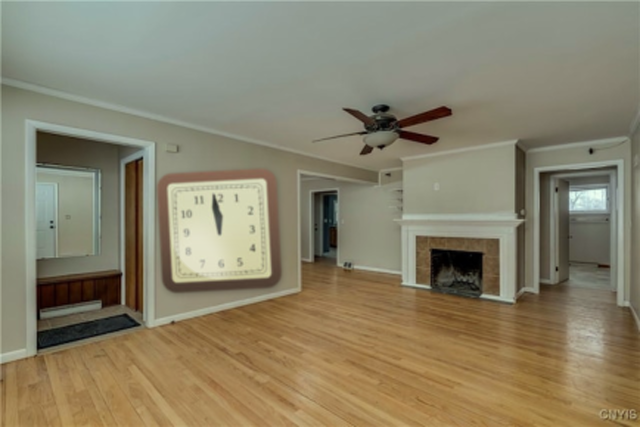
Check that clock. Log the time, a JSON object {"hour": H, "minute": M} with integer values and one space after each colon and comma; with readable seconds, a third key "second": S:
{"hour": 11, "minute": 59}
